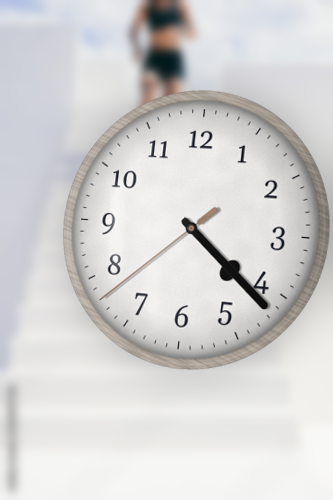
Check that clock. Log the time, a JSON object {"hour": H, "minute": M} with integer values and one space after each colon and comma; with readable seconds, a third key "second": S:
{"hour": 4, "minute": 21, "second": 38}
